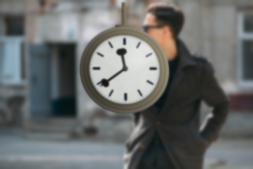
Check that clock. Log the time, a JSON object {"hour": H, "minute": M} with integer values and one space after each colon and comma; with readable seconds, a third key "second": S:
{"hour": 11, "minute": 39}
